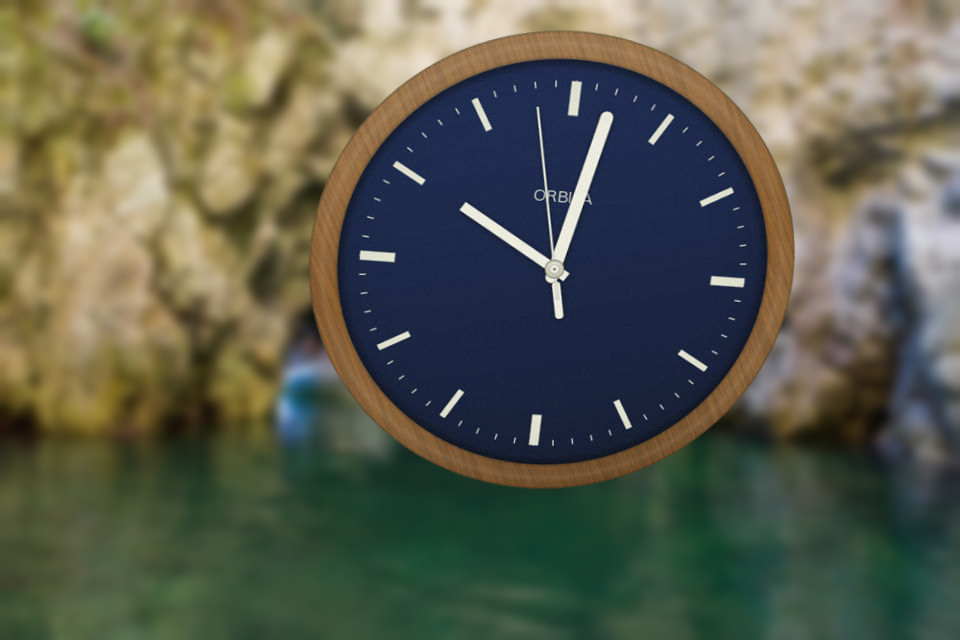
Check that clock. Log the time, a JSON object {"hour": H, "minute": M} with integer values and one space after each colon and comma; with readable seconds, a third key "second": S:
{"hour": 10, "minute": 1, "second": 58}
